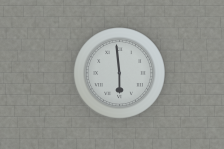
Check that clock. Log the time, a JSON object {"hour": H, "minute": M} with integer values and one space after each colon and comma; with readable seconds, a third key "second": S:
{"hour": 5, "minute": 59}
